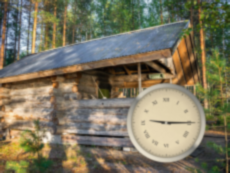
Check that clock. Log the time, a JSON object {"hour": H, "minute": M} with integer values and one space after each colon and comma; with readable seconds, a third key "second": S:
{"hour": 9, "minute": 15}
